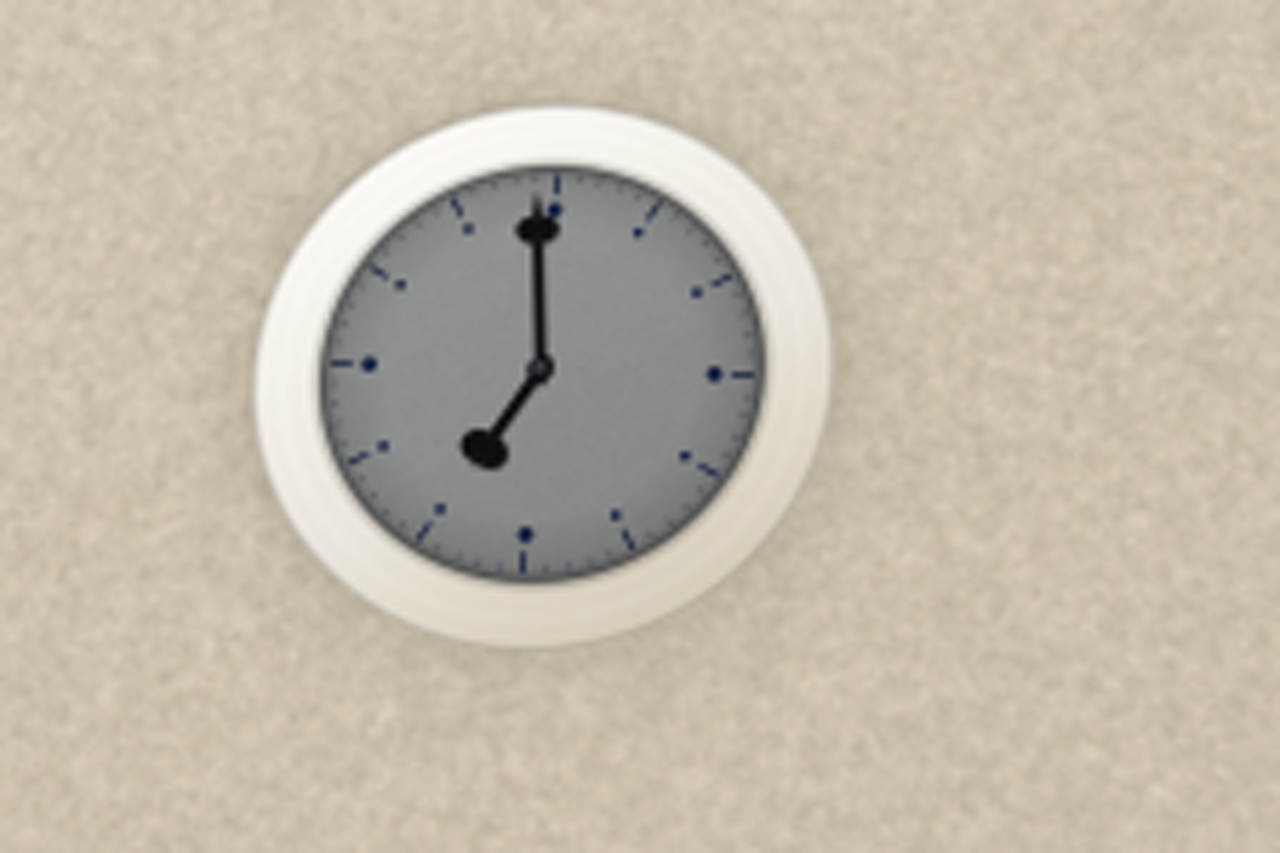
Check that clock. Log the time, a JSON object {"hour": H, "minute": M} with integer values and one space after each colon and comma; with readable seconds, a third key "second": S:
{"hour": 6, "minute": 59}
